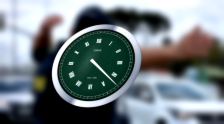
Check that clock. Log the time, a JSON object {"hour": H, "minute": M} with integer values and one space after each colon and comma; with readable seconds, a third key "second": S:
{"hour": 4, "minute": 22}
